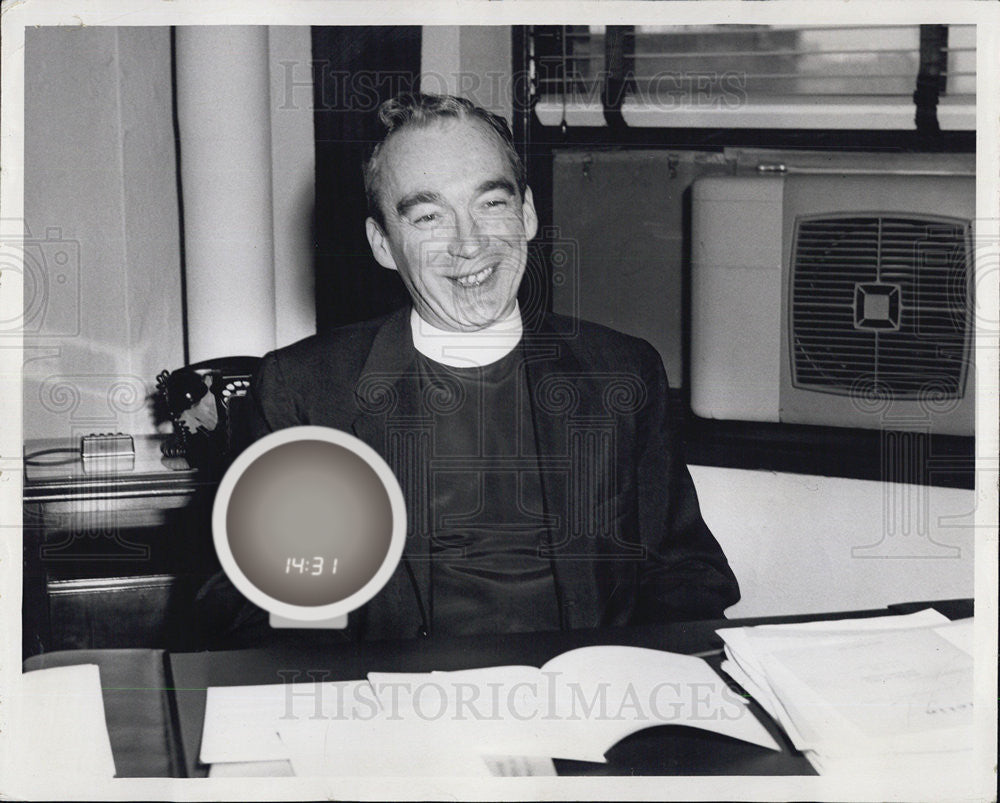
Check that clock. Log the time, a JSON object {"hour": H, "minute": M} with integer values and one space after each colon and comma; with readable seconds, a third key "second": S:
{"hour": 14, "minute": 31}
